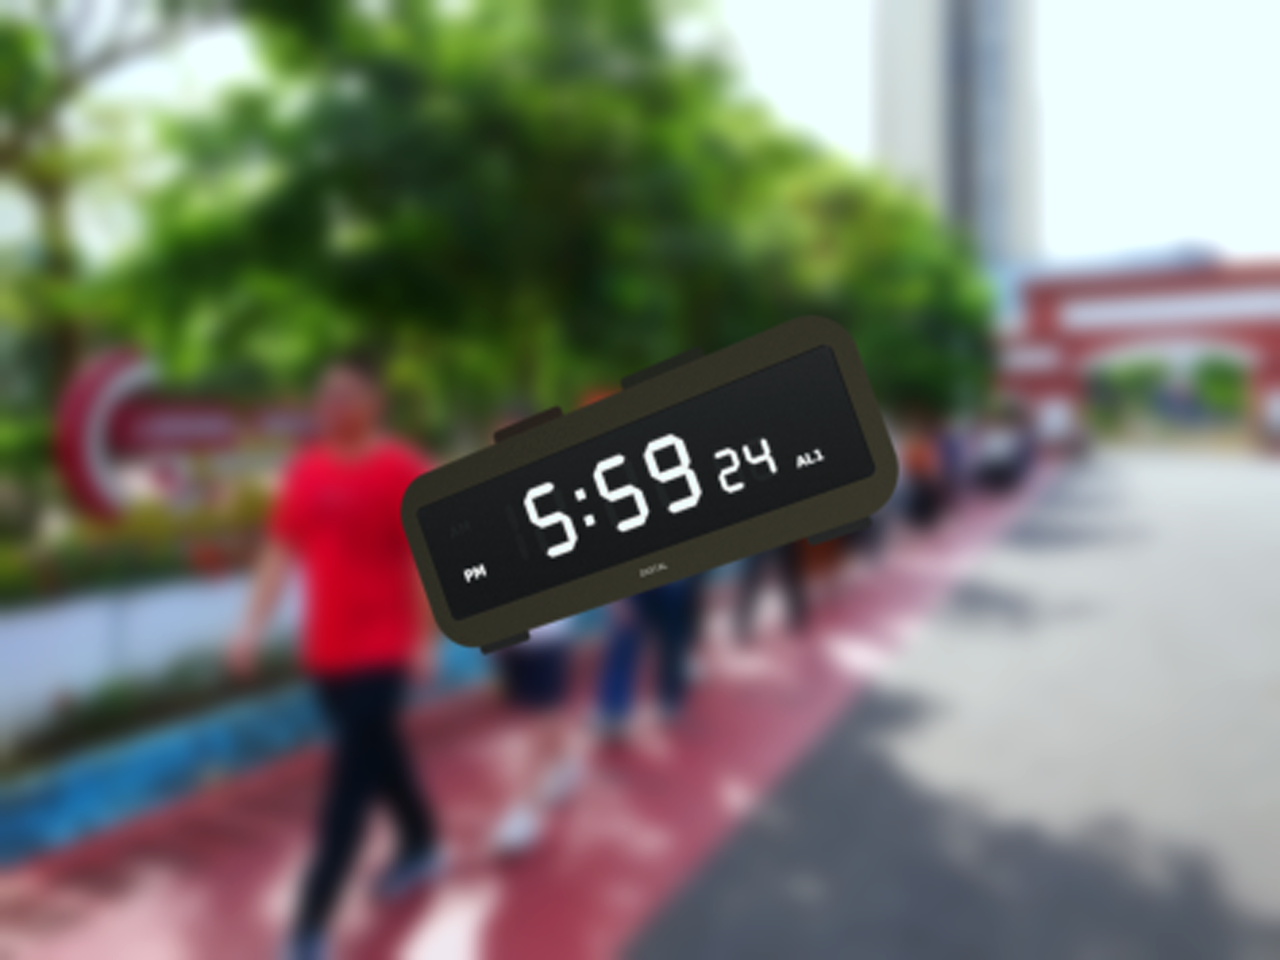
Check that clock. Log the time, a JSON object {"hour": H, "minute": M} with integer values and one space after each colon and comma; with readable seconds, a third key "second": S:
{"hour": 5, "minute": 59, "second": 24}
